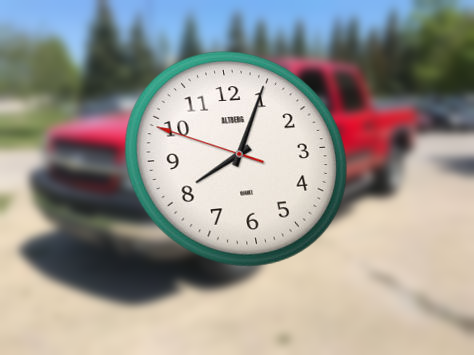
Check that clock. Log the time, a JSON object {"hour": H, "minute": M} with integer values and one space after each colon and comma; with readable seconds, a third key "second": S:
{"hour": 8, "minute": 4, "second": 49}
